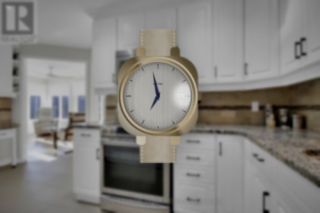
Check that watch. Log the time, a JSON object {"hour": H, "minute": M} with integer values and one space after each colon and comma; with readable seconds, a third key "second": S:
{"hour": 6, "minute": 58}
